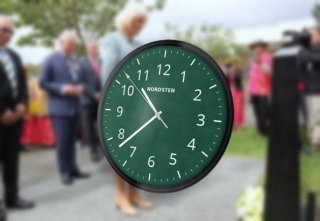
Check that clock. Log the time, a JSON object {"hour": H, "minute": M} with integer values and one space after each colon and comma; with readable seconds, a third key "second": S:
{"hour": 10, "minute": 37, "second": 52}
